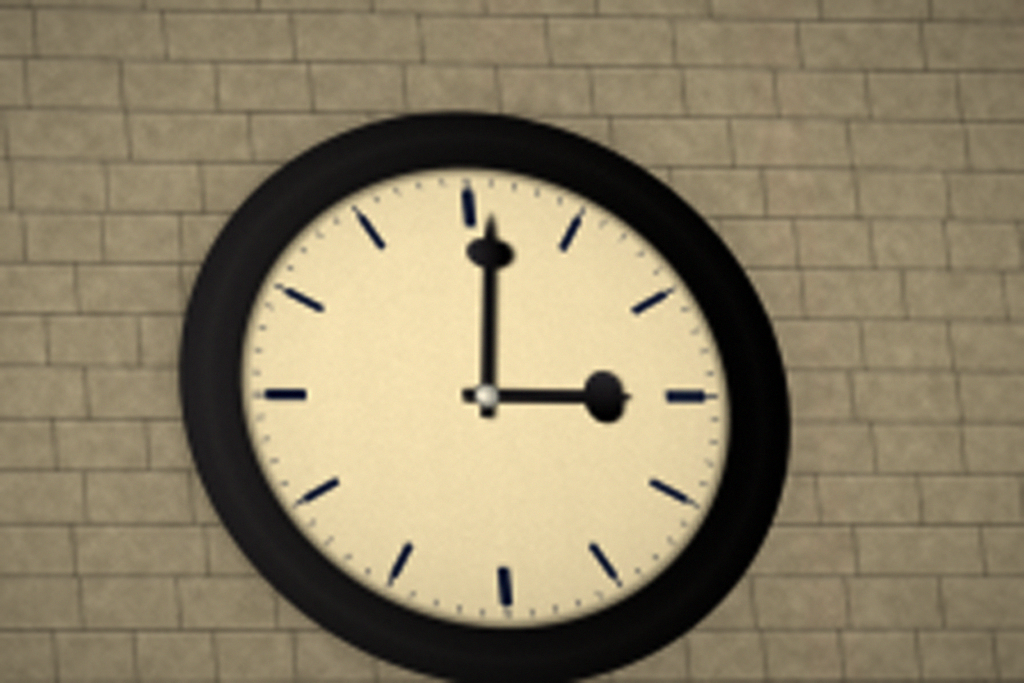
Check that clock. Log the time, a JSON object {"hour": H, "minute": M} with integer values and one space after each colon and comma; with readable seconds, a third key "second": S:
{"hour": 3, "minute": 1}
